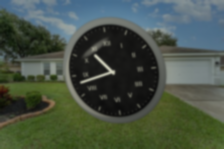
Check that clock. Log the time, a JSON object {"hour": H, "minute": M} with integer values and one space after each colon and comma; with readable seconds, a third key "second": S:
{"hour": 10, "minute": 43}
